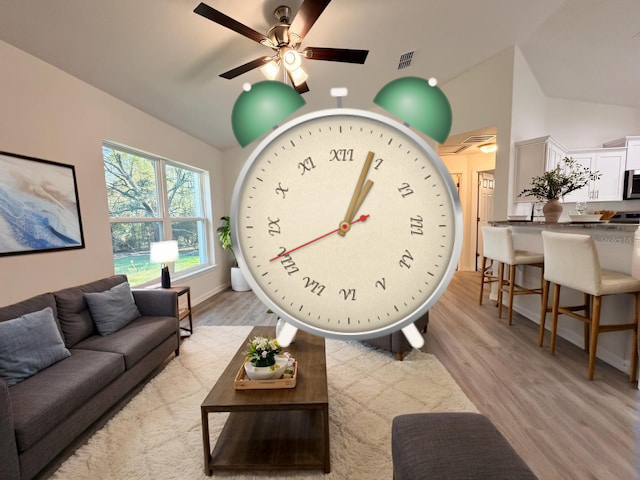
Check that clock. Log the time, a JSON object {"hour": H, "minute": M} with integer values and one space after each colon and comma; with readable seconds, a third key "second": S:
{"hour": 1, "minute": 3, "second": 41}
